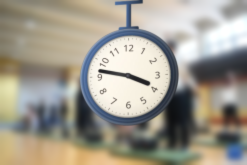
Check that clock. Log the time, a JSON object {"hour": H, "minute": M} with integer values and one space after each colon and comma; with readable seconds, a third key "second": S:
{"hour": 3, "minute": 47}
